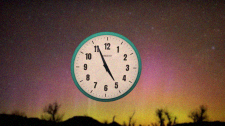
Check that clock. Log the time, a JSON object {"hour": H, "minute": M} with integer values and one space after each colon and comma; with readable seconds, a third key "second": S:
{"hour": 4, "minute": 56}
